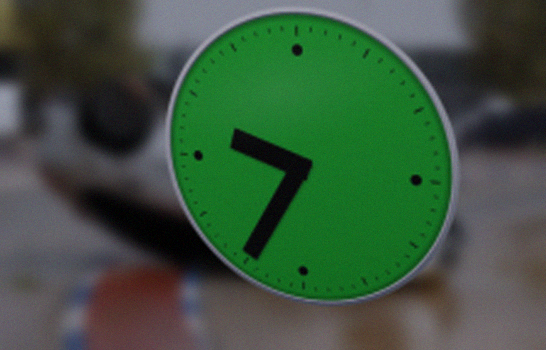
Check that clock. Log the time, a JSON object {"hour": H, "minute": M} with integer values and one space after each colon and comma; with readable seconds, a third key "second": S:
{"hour": 9, "minute": 35}
